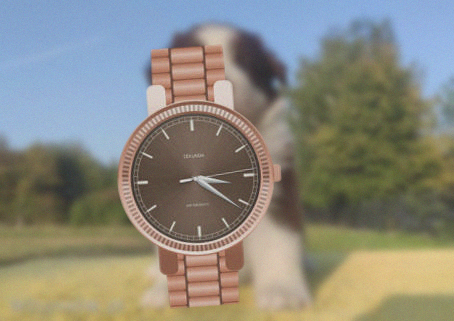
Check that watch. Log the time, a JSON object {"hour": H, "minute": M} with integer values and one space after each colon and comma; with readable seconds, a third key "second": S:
{"hour": 3, "minute": 21, "second": 14}
